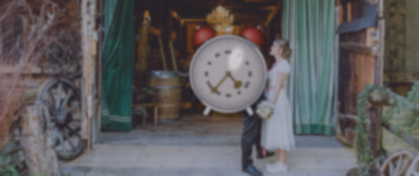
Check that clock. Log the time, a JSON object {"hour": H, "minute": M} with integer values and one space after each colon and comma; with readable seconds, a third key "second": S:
{"hour": 4, "minute": 37}
